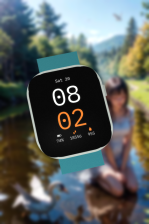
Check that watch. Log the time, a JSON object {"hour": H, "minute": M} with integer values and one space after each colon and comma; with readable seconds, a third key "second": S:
{"hour": 8, "minute": 2}
